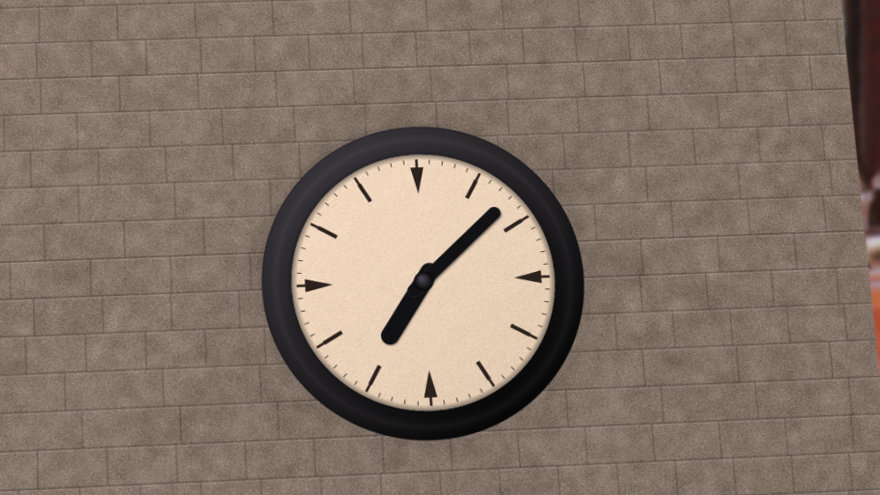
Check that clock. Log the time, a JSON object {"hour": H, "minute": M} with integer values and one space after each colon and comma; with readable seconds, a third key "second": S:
{"hour": 7, "minute": 8}
